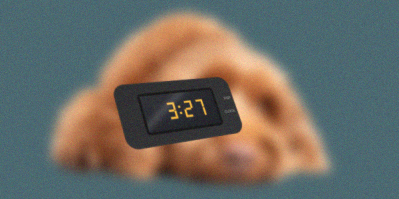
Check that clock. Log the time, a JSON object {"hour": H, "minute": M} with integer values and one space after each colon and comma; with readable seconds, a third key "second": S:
{"hour": 3, "minute": 27}
